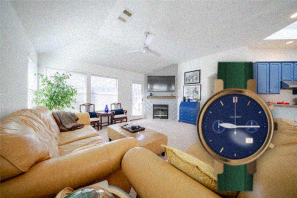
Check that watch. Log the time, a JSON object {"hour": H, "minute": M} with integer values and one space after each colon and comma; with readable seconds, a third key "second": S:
{"hour": 9, "minute": 15}
